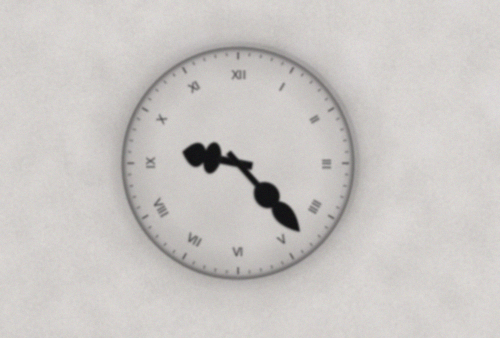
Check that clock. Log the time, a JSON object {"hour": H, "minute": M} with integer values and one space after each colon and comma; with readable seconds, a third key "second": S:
{"hour": 9, "minute": 23}
